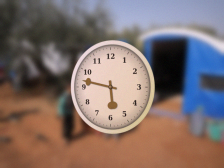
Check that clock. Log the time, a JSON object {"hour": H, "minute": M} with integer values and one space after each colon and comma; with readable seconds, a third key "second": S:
{"hour": 5, "minute": 47}
